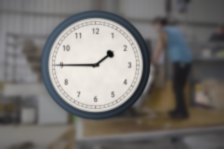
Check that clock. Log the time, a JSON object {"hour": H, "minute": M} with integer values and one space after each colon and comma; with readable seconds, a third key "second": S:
{"hour": 1, "minute": 45}
